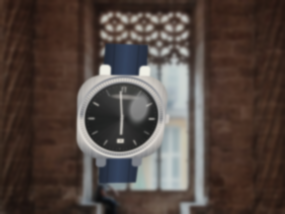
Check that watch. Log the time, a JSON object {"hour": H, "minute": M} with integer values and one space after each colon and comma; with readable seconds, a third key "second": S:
{"hour": 5, "minute": 59}
